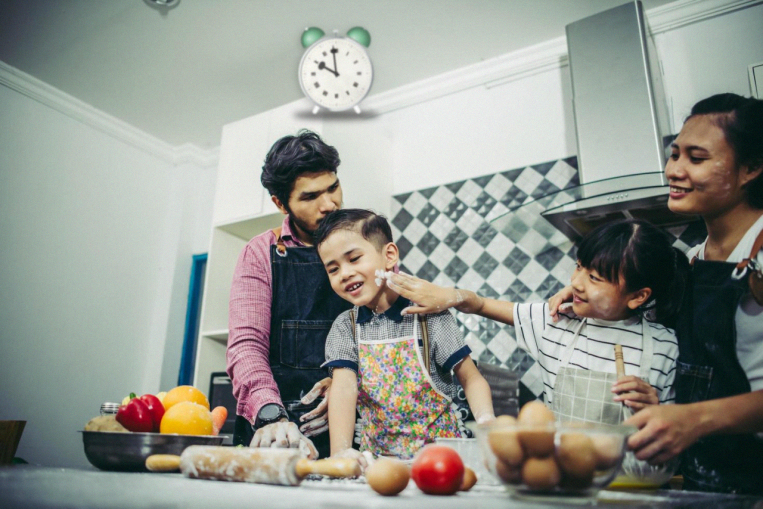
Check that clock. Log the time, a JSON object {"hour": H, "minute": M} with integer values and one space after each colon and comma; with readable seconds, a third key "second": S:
{"hour": 9, "minute": 59}
